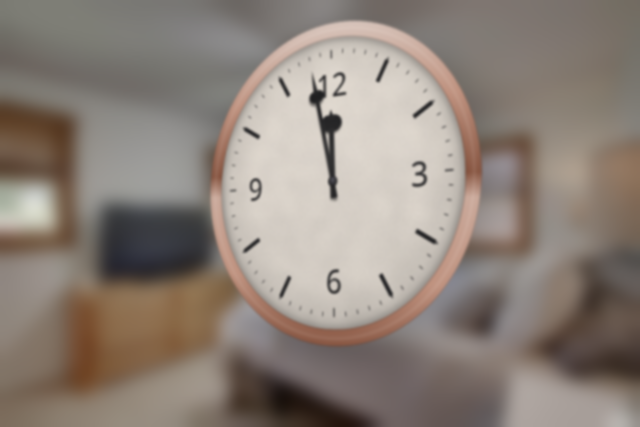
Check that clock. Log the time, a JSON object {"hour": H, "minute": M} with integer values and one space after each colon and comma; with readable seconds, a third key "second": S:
{"hour": 11, "minute": 58}
